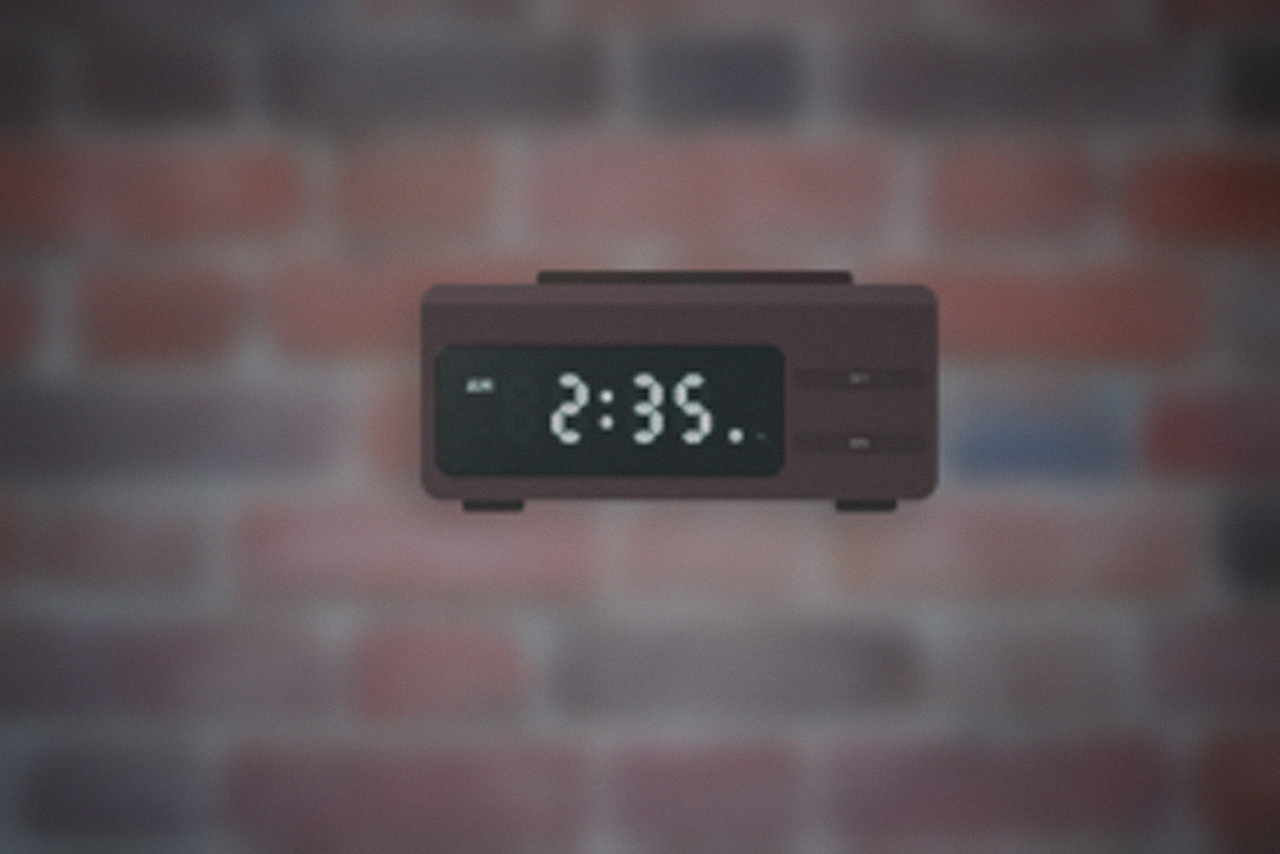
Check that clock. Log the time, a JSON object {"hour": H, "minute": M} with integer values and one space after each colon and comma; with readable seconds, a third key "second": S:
{"hour": 2, "minute": 35}
